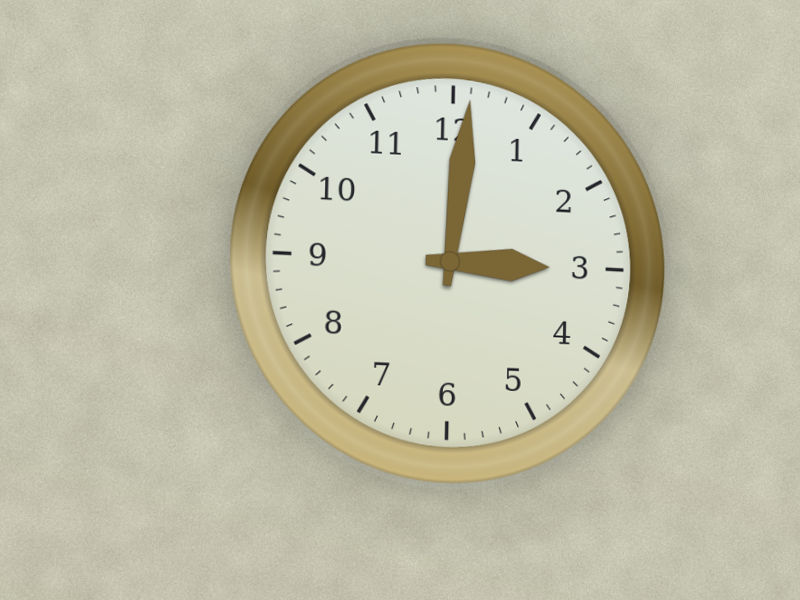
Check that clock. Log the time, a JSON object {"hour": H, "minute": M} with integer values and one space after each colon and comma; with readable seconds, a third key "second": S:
{"hour": 3, "minute": 1}
